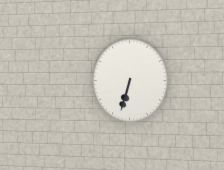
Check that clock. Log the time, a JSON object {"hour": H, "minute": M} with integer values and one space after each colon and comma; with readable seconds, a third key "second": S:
{"hour": 6, "minute": 33}
